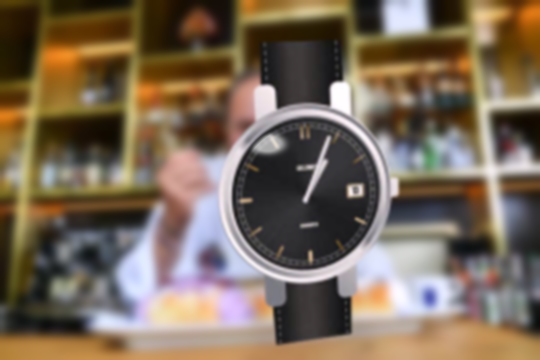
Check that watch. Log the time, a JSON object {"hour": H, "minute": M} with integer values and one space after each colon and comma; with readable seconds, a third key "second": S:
{"hour": 1, "minute": 4}
